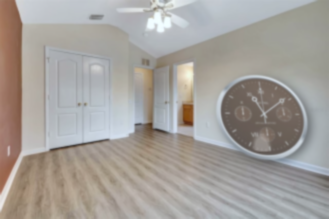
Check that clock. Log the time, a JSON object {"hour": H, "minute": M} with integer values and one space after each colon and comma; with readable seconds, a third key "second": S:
{"hour": 11, "minute": 9}
